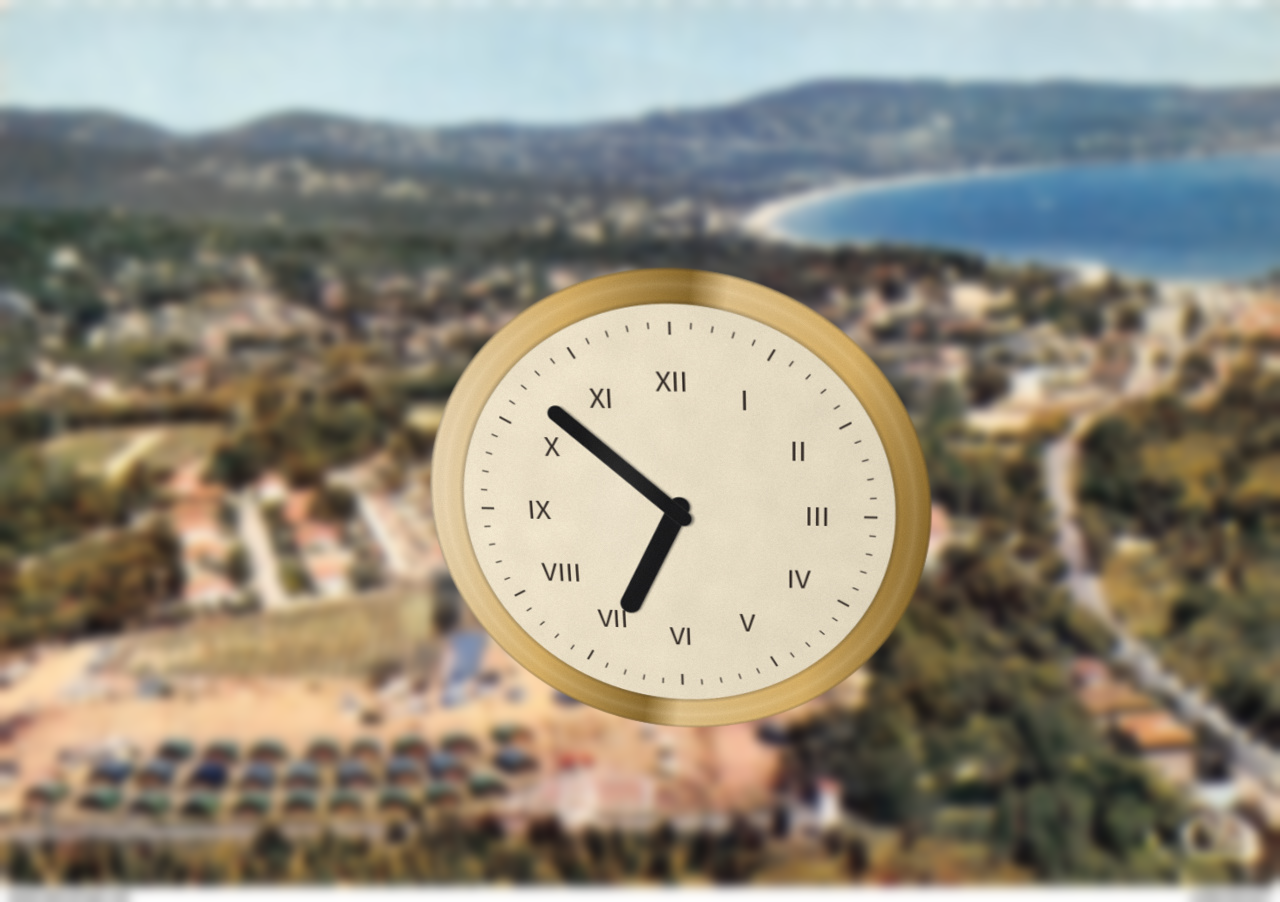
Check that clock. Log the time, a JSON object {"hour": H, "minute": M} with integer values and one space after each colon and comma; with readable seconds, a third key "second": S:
{"hour": 6, "minute": 52}
